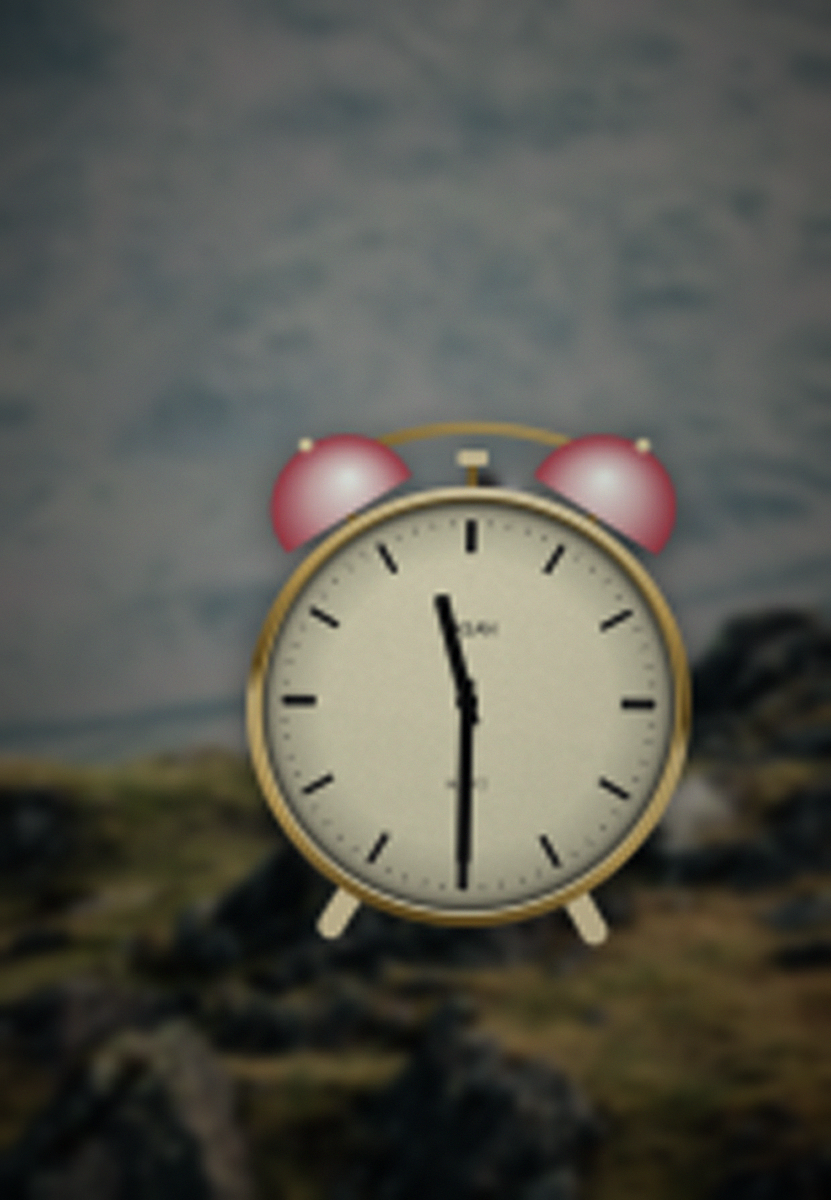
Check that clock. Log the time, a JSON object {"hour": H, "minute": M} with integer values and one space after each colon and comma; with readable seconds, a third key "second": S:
{"hour": 11, "minute": 30}
